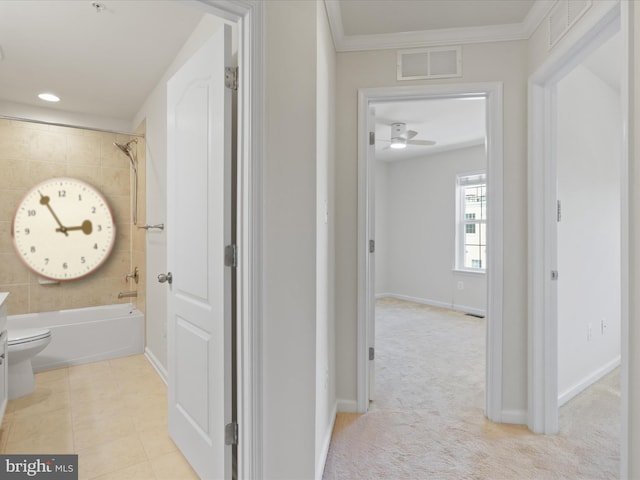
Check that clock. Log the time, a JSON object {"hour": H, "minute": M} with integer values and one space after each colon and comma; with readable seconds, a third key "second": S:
{"hour": 2, "minute": 55}
